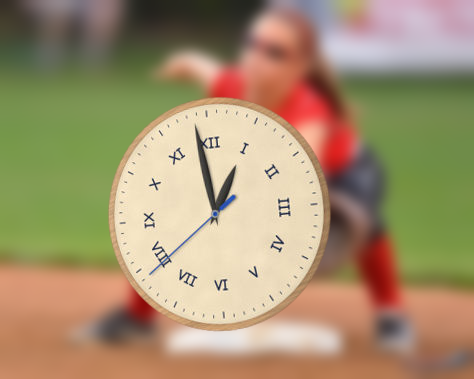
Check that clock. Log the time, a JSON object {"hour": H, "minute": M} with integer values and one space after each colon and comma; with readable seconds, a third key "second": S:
{"hour": 12, "minute": 58, "second": 39}
